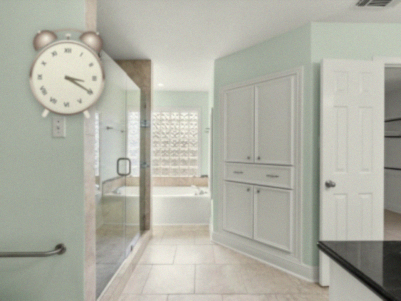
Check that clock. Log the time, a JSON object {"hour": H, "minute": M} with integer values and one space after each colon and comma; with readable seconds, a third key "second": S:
{"hour": 3, "minute": 20}
